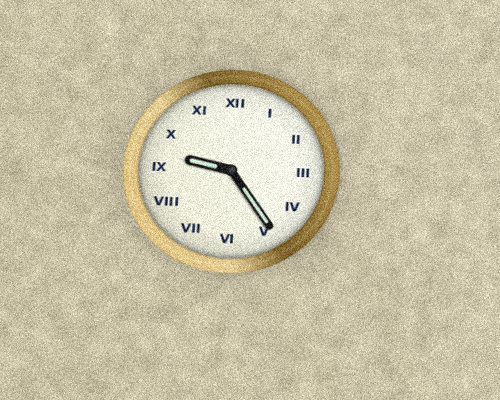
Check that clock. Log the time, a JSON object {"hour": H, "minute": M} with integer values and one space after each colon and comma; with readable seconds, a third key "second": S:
{"hour": 9, "minute": 24}
